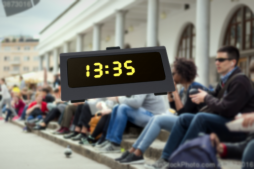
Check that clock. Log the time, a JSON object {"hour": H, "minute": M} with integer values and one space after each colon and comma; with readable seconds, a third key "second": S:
{"hour": 13, "minute": 35}
